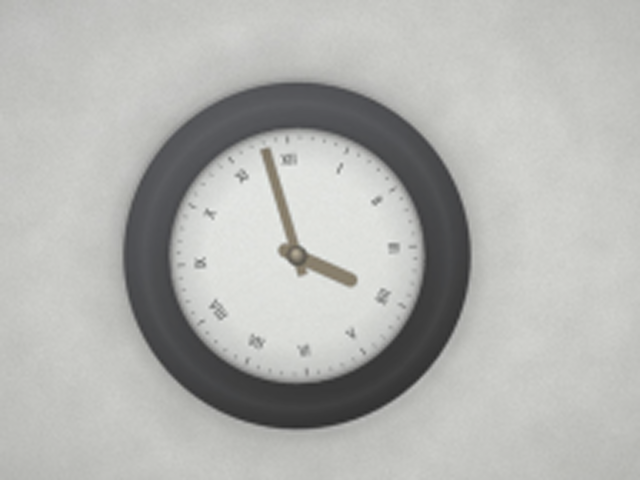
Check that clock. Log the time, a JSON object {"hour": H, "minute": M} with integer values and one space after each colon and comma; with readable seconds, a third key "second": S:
{"hour": 3, "minute": 58}
